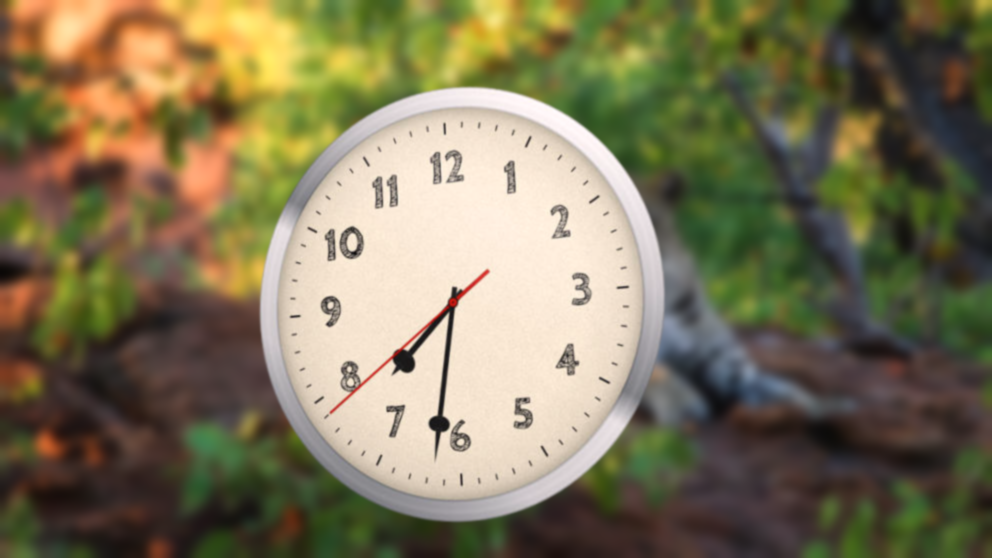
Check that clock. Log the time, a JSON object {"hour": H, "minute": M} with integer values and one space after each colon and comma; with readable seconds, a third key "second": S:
{"hour": 7, "minute": 31, "second": 39}
